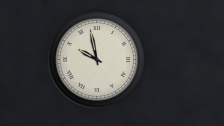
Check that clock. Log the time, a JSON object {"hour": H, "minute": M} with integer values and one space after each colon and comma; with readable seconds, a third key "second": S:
{"hour": 9, "minute": 58}
